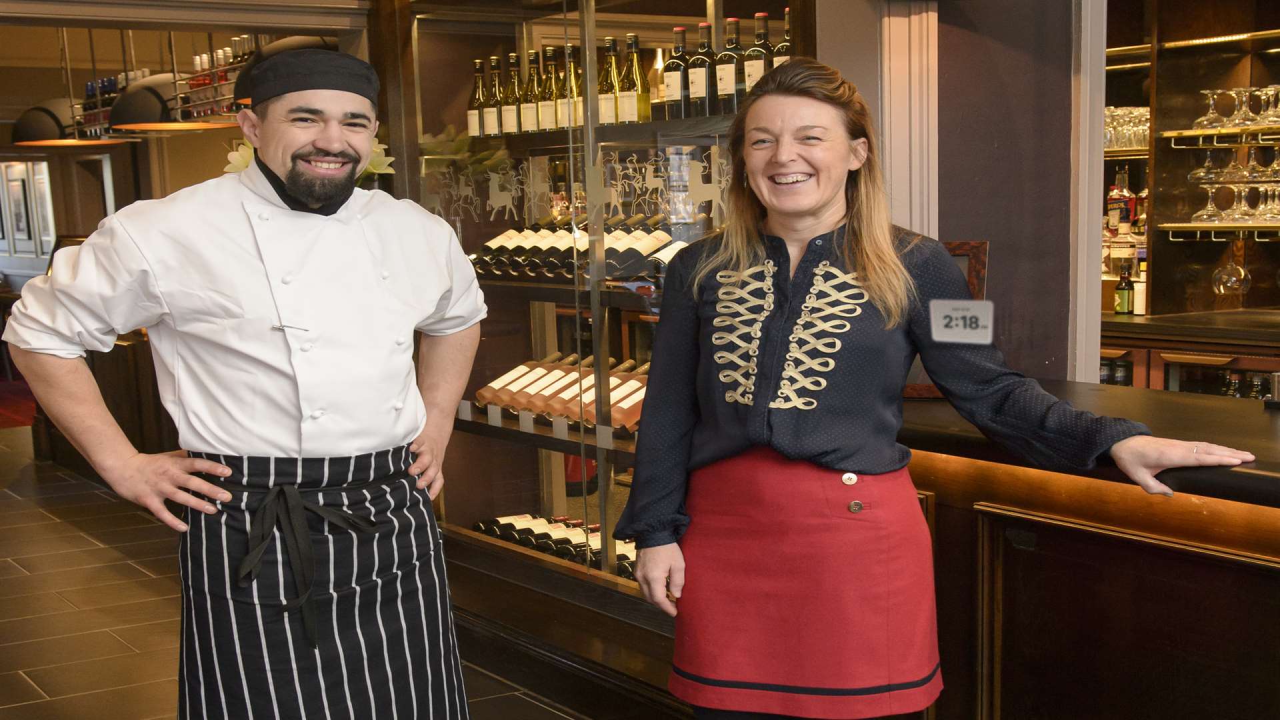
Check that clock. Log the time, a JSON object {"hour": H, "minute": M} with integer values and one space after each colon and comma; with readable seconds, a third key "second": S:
{"hour": 2, "minute": 18}
